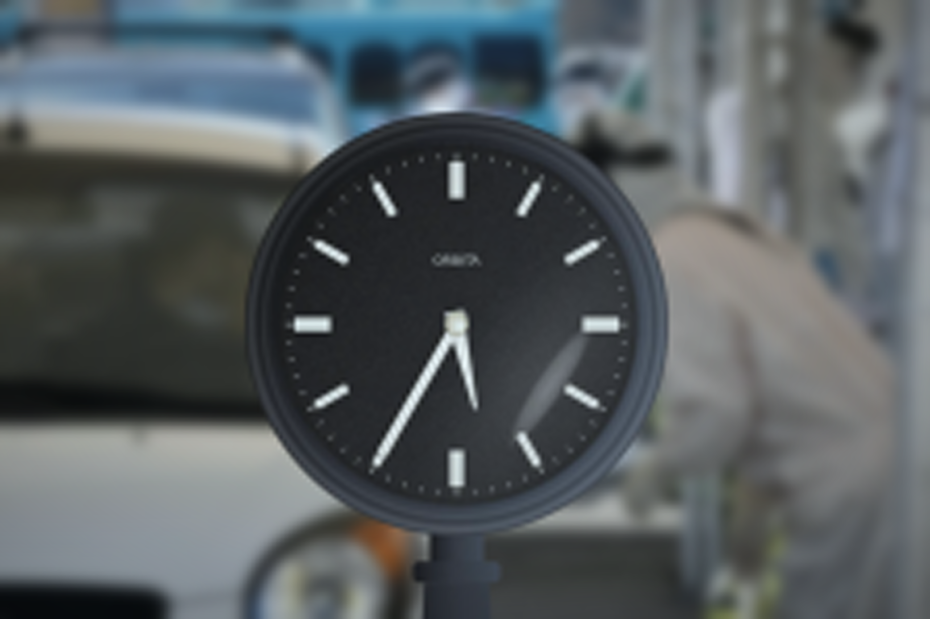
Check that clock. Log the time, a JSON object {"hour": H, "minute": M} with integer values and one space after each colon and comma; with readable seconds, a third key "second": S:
{"hour": 5, "minute": 35}
